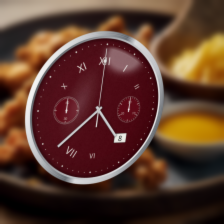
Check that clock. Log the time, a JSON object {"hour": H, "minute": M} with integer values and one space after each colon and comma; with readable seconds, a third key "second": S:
{"hour": 4, "minute": 38}
